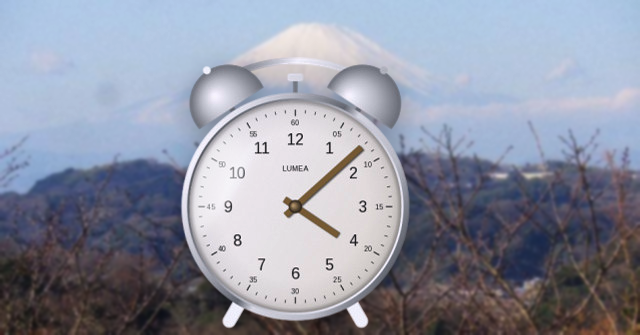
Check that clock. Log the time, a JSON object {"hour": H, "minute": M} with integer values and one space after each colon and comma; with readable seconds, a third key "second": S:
{"hour": 4, "minute": 8}
